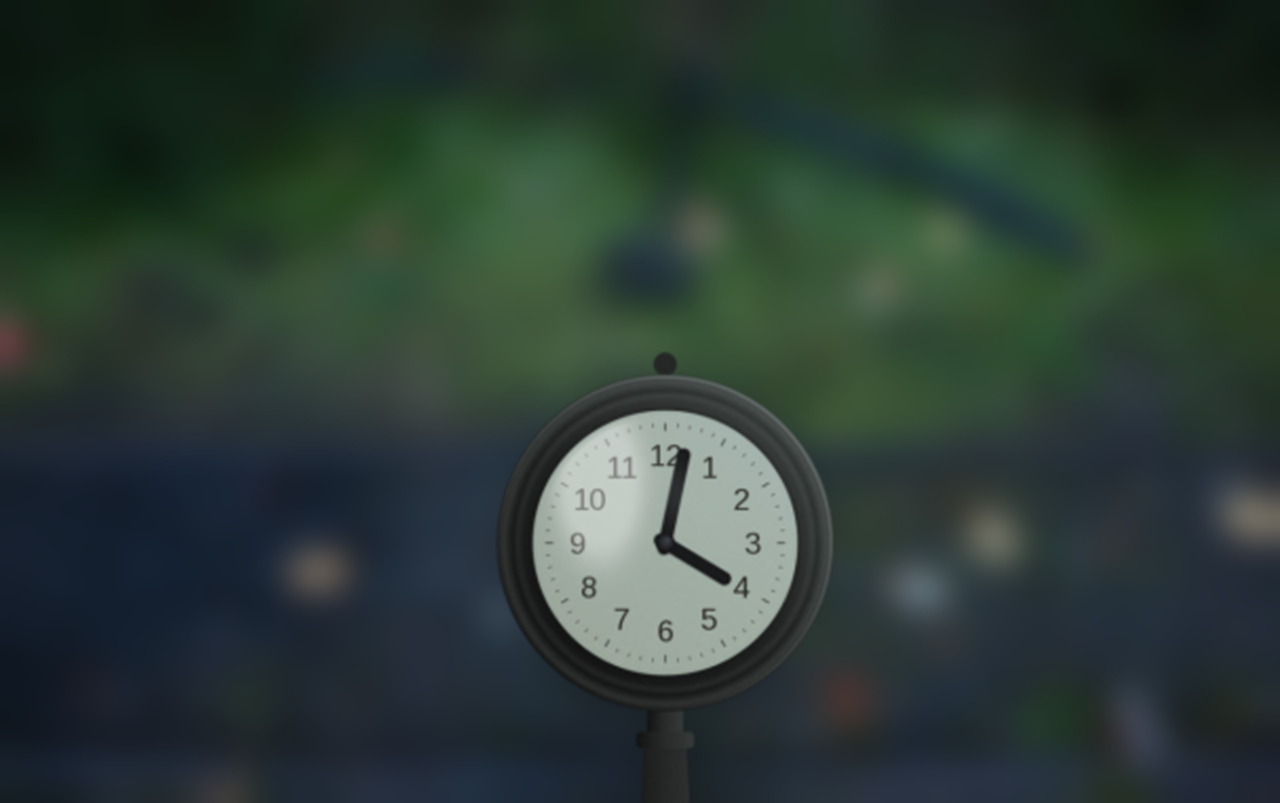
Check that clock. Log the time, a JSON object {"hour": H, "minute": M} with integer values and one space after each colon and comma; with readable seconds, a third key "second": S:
{"hour": 4, "minute": 2}
